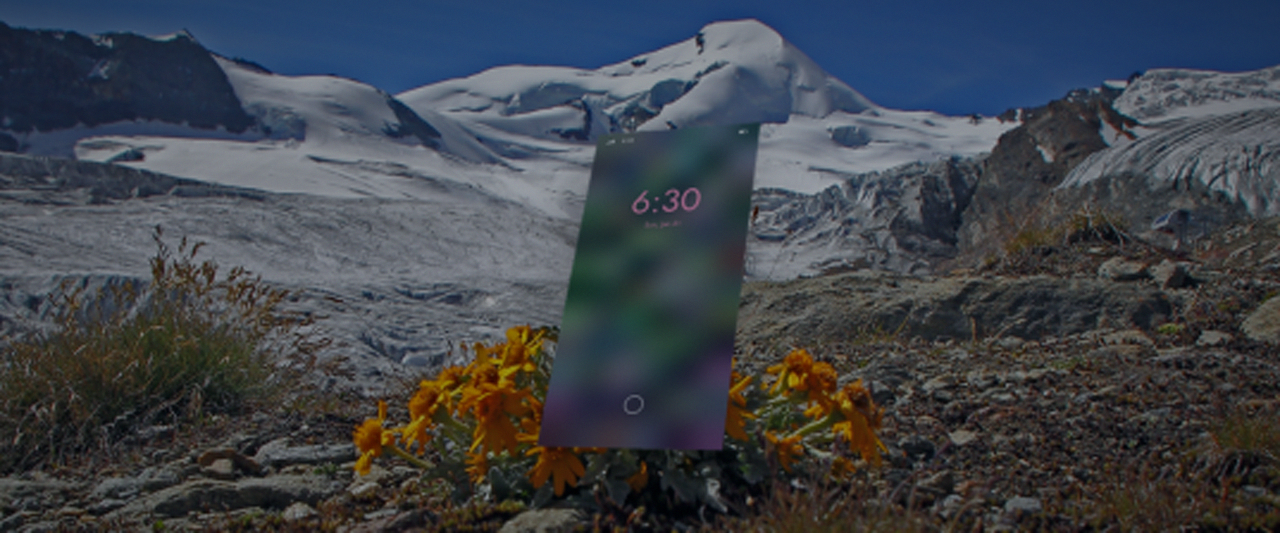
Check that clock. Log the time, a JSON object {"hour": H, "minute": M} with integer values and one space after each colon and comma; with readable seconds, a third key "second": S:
{"hour": 6, "minute": 30}
